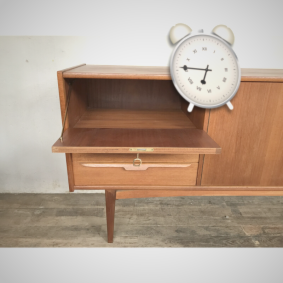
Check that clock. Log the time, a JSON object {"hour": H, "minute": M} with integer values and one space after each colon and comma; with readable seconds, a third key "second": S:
{"hour": 6, "minute": 46}
